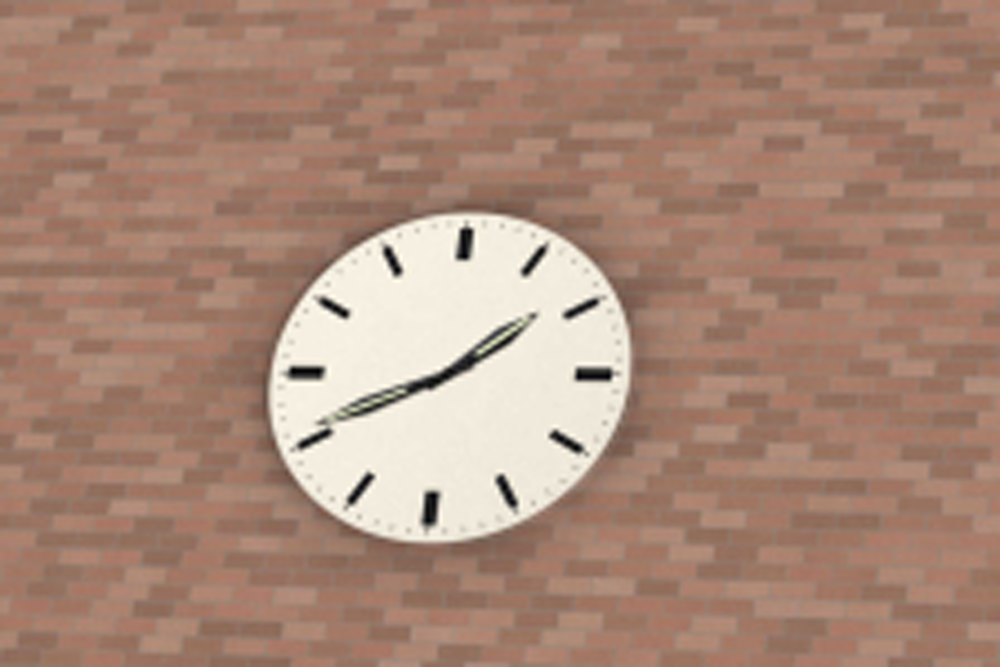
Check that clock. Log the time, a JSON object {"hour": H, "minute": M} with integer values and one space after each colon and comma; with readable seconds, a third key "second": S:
{"hour": 1, "minute": 41}
